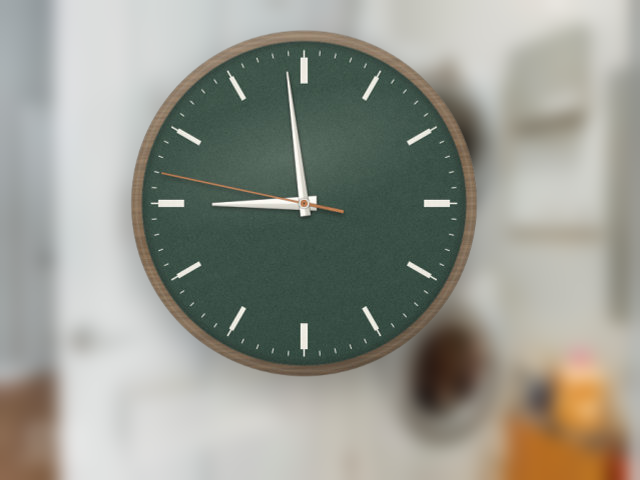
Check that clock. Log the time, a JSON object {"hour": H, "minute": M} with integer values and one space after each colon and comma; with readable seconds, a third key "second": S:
{"hour": 8, "minute": 58, "second": 47}
